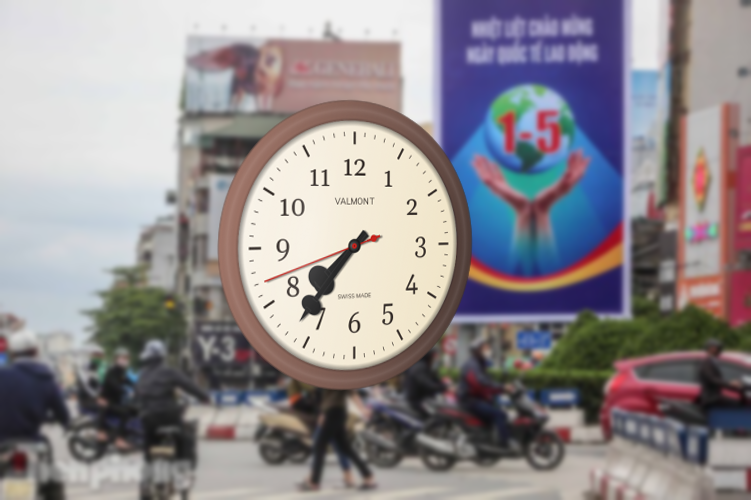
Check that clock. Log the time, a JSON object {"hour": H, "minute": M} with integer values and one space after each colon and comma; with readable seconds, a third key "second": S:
{"hour": 7, "minute": 36, "second": 42}
